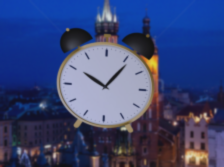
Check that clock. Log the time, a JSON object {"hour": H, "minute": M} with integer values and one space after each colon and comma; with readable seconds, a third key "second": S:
{"hour": 10, "minute": 6}
